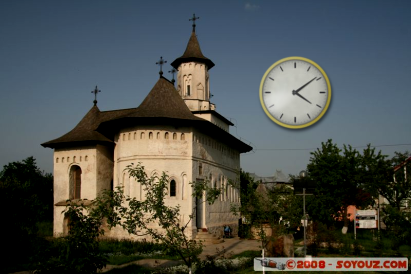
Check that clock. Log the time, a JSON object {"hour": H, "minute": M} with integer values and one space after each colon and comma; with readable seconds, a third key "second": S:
{"hour": 4, "minute": 9}
